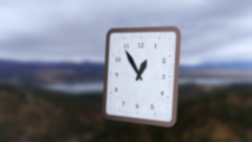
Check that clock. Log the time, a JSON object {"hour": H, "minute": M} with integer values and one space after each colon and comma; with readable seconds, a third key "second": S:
{"hour": 12, "minute": 54}
